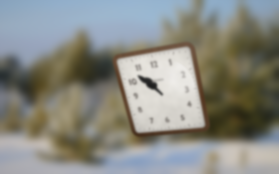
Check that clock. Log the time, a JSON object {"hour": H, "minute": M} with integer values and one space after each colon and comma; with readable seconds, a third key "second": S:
{"hour": 10, "minute": 53}
